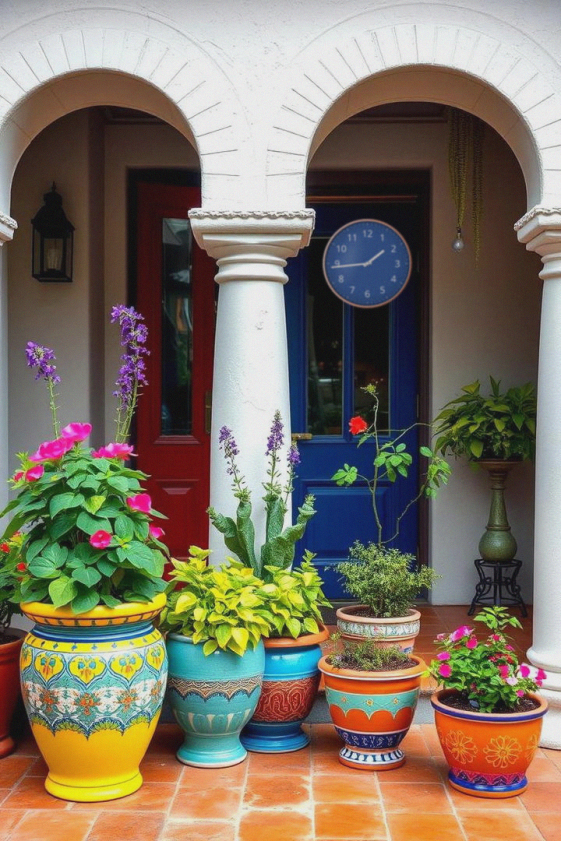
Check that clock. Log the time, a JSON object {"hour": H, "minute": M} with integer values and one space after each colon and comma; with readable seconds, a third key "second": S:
{"hour": 1, "minute": 44}
